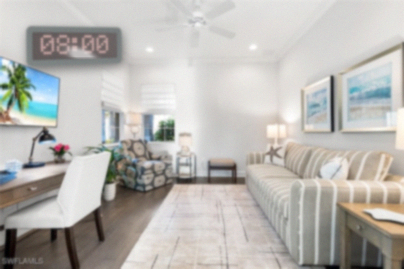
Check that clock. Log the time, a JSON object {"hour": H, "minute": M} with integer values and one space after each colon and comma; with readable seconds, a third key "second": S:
{"hour": 8, "minute": 0}
